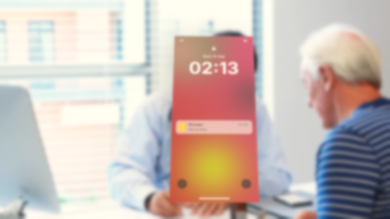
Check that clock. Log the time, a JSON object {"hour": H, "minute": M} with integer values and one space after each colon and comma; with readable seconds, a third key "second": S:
{"hour": 2, "minute": 13}
